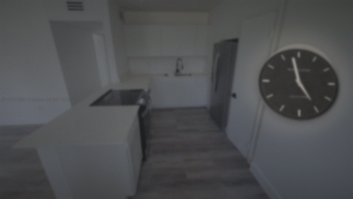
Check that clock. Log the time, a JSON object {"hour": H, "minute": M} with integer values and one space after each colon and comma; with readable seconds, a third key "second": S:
{"hour": 4, "minute": 58}
